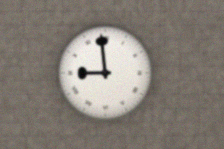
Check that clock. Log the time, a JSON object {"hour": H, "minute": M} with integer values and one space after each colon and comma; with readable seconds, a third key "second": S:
{"hour": 8, "minute": 59}
